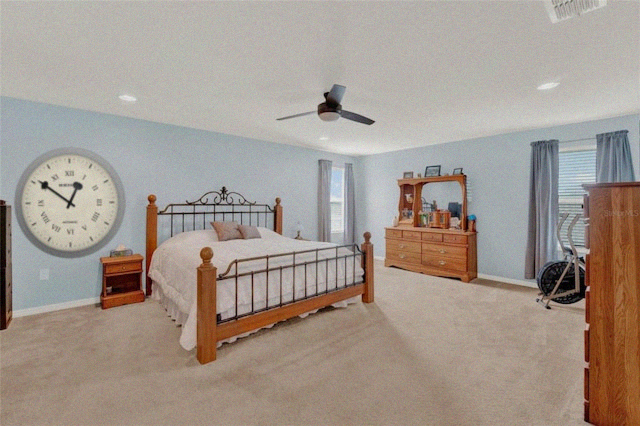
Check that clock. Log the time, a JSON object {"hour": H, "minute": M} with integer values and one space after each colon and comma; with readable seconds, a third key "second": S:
{"hour": 12, "minute": 51}
